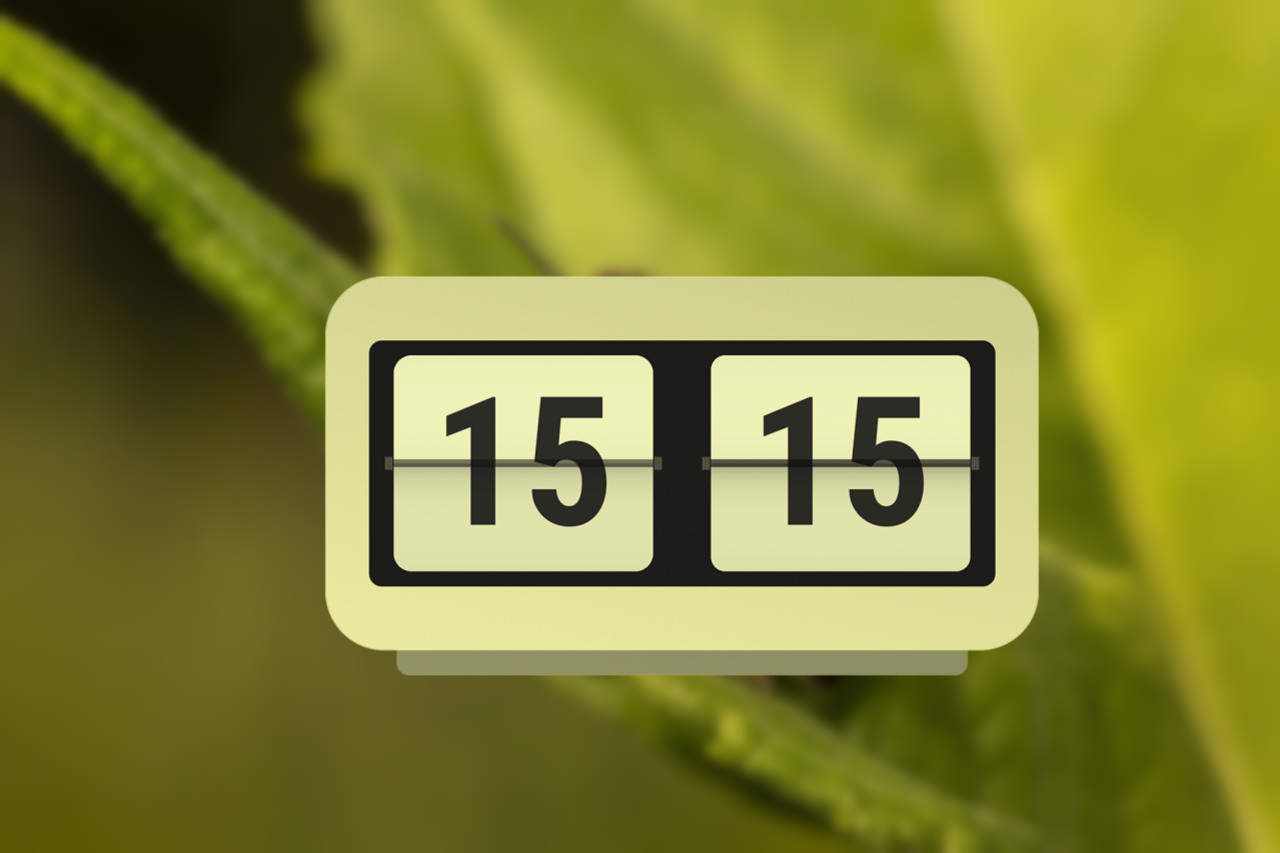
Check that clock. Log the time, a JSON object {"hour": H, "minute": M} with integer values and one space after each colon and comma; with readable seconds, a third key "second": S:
{"hour": 15, "minute": 15}
